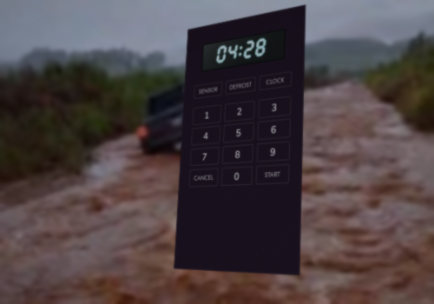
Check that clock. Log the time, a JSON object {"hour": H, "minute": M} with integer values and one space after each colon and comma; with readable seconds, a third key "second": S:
{"hour": 4, "minute": 28}
